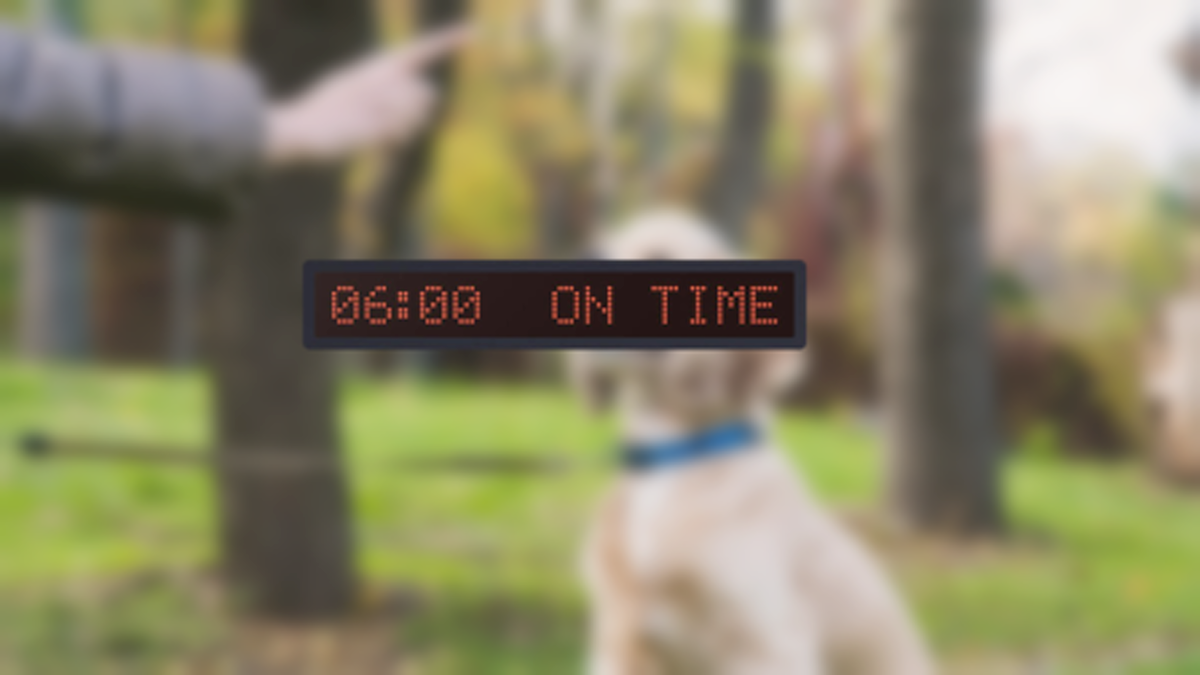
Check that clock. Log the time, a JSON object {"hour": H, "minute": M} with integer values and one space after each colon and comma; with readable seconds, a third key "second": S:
{"hour": 6, "minute": 0}
